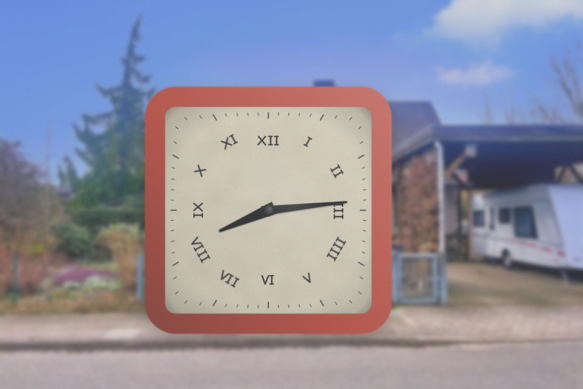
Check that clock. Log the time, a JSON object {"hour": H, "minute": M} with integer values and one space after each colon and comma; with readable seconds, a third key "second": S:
{"hour": 8, "minute": 14}
